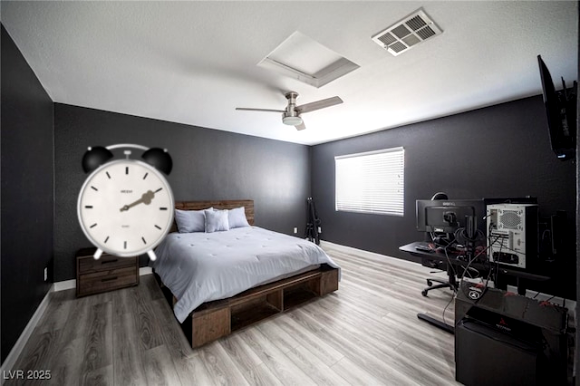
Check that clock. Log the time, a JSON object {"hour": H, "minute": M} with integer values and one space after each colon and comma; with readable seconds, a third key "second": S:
{"hour": 2, "minute": 10}
